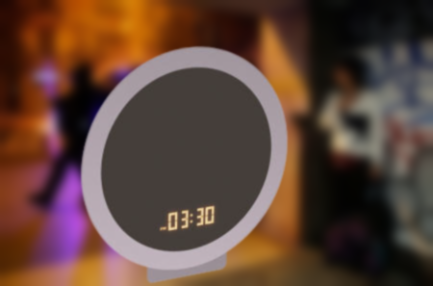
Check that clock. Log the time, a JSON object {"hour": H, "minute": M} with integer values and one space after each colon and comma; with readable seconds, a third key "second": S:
{"hour": 3, "minute": 30}
